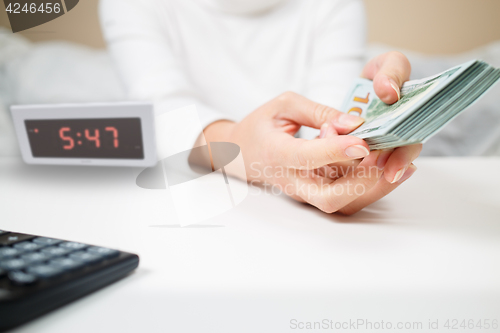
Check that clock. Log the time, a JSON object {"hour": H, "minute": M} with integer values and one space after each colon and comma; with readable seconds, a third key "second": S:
{"hour": 5, "minute": 47}
